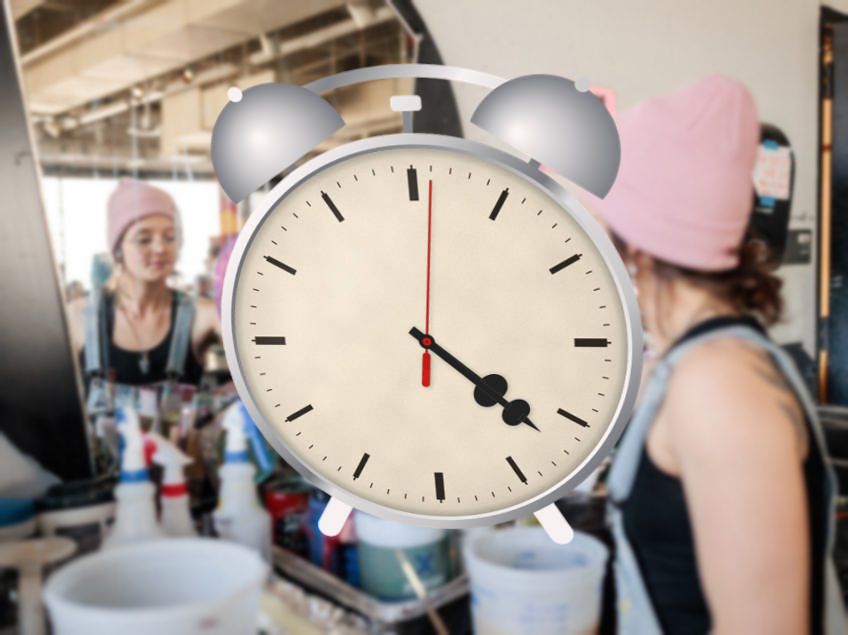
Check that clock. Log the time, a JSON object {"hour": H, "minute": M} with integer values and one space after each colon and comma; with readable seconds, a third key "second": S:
{"hour": 4, "minute": 22, "second": 1}
